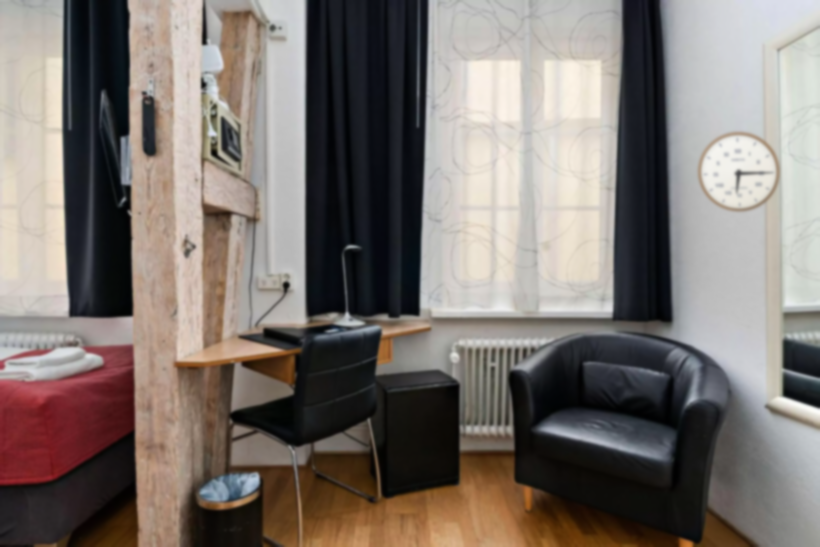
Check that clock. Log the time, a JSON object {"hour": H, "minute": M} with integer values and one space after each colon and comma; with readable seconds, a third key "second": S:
{"hour": 6, "minute": 15}
